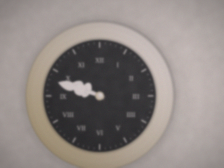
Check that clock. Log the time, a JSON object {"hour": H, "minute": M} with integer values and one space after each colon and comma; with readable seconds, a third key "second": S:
{"hour": 9, "minute": 48}
